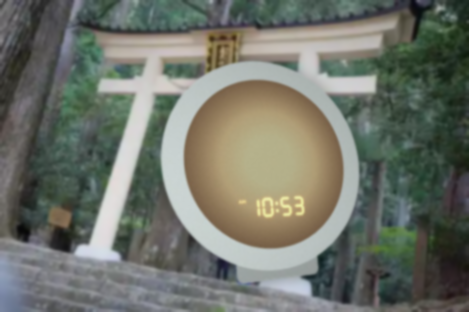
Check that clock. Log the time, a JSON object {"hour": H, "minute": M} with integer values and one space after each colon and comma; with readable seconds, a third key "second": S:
{"hour": 10, "minute": 53}
